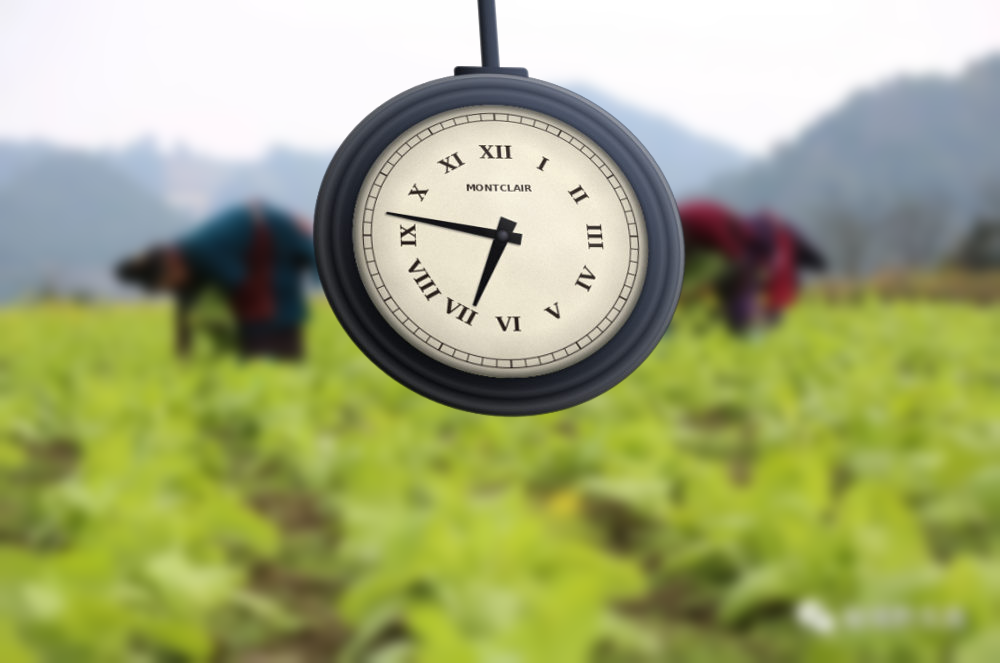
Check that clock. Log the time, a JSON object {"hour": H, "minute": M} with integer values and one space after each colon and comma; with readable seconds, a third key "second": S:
{"hour": 6, "minute": 47}
